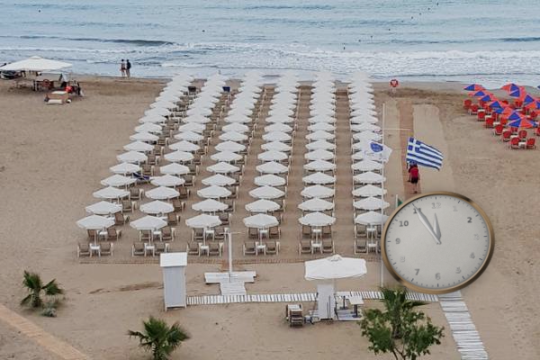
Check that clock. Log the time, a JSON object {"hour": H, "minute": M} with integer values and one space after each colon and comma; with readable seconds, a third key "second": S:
{"hour": 11, "minute": 55}
